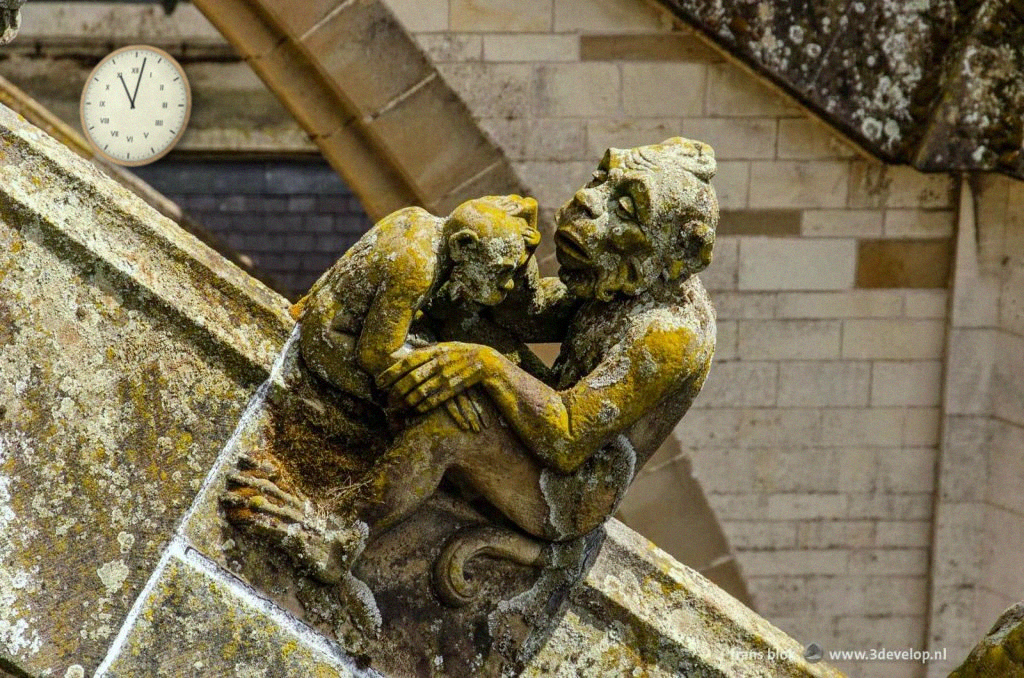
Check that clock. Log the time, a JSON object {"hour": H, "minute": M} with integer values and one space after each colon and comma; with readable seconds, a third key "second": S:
{"hour": 11, "minute": 2}
